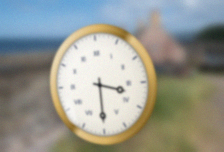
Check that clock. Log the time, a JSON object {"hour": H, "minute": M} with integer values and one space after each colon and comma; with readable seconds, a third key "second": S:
{"hour": 3, "minute": 30}
